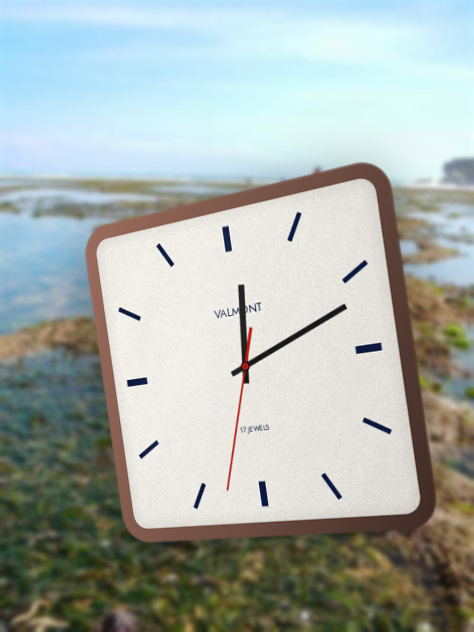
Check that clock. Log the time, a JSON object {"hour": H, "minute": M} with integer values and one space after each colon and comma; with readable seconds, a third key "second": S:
{"hour": 12, "minute": 11, "second": 33}
